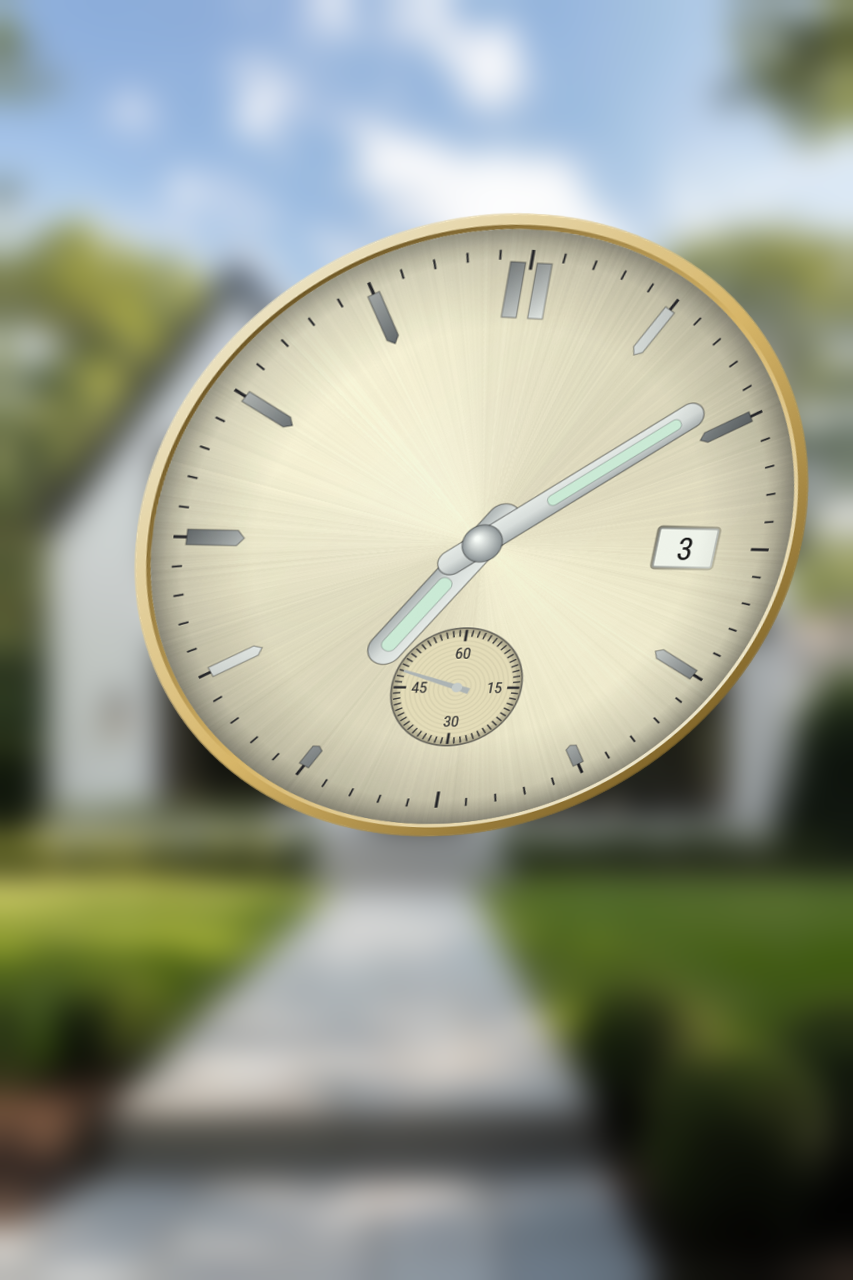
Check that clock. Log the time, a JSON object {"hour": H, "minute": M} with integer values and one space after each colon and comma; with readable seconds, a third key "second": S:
{"hour": 7, "minute": 8, "second": 48}
